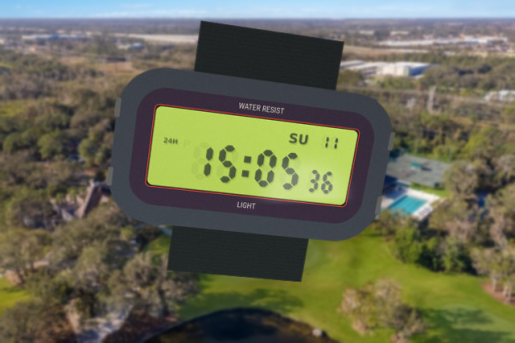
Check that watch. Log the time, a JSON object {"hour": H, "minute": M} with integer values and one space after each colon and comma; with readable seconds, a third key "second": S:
{"hour": 15, "minute": 5, "second": 36}
